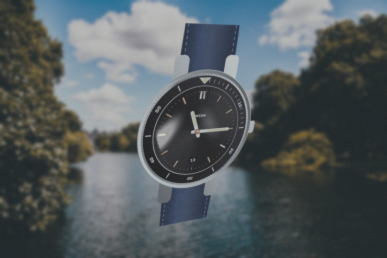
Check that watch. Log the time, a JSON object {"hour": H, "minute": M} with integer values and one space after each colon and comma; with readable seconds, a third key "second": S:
{"hour": 11, "minute": 15}
